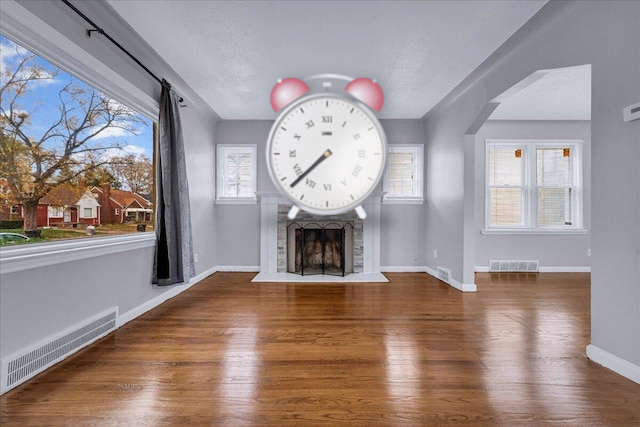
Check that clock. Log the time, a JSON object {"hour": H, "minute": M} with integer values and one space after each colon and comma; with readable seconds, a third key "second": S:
{"hour": 7, "minute": 38}
